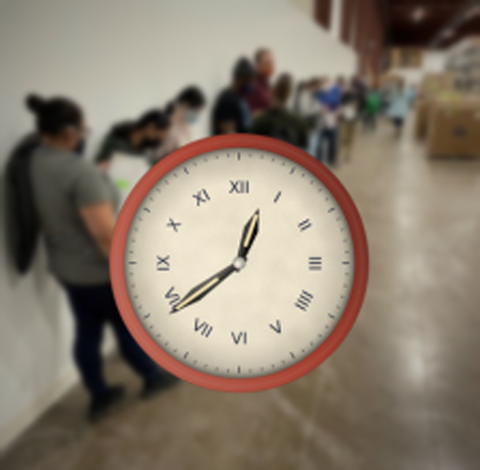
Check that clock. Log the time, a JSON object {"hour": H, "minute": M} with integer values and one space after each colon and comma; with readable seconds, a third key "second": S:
{"hour": 12, "minute": 39}
